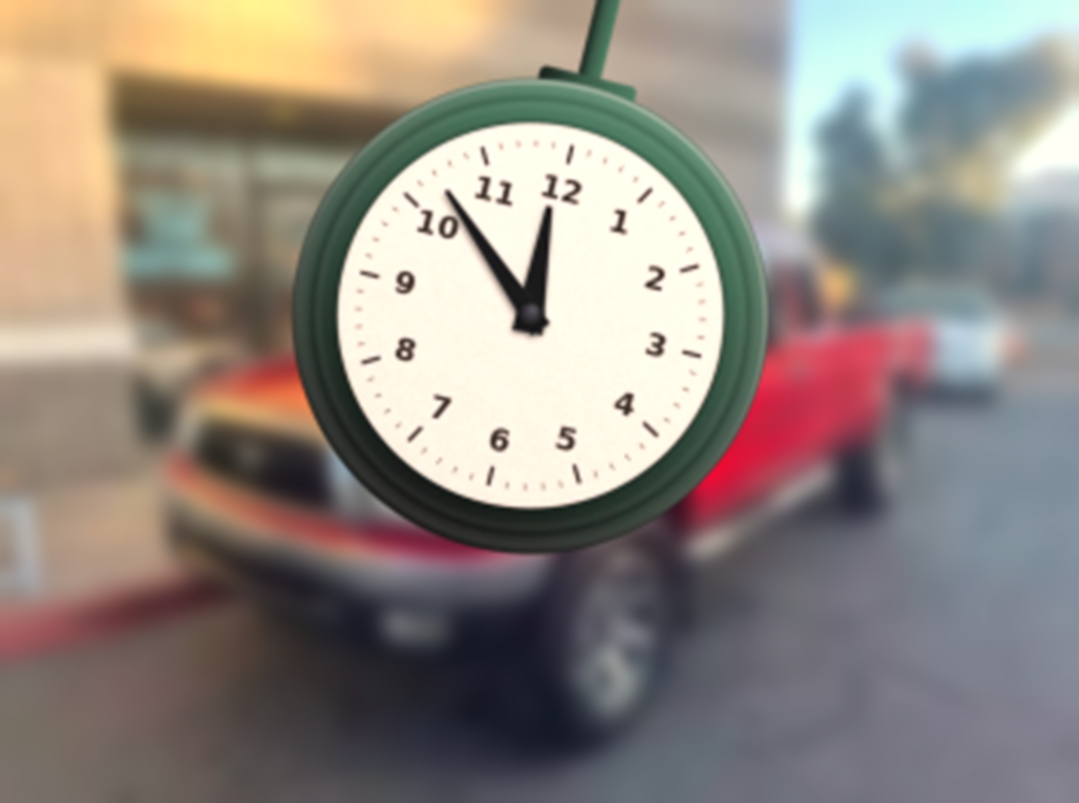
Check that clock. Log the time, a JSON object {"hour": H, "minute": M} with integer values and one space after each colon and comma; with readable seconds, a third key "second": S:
{"hour": 11, "minute": 52}
